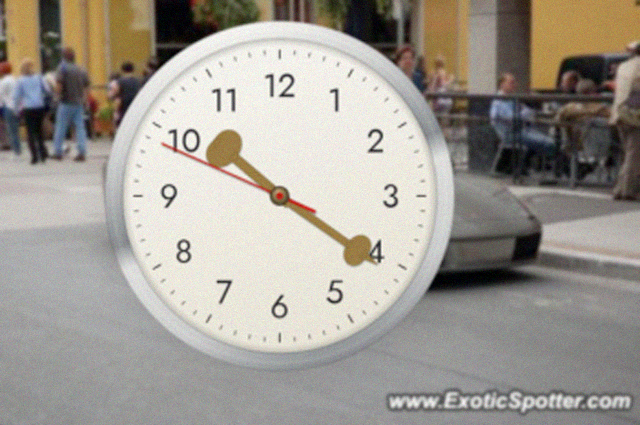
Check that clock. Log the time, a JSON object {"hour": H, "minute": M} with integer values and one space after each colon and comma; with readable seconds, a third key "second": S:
{"hour": 10, "minute": 20, "second": 49}
